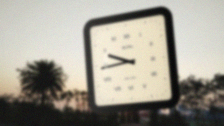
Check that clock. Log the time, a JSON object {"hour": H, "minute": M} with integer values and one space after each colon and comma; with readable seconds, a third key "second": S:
{"hour": 9, "minute": 44}
